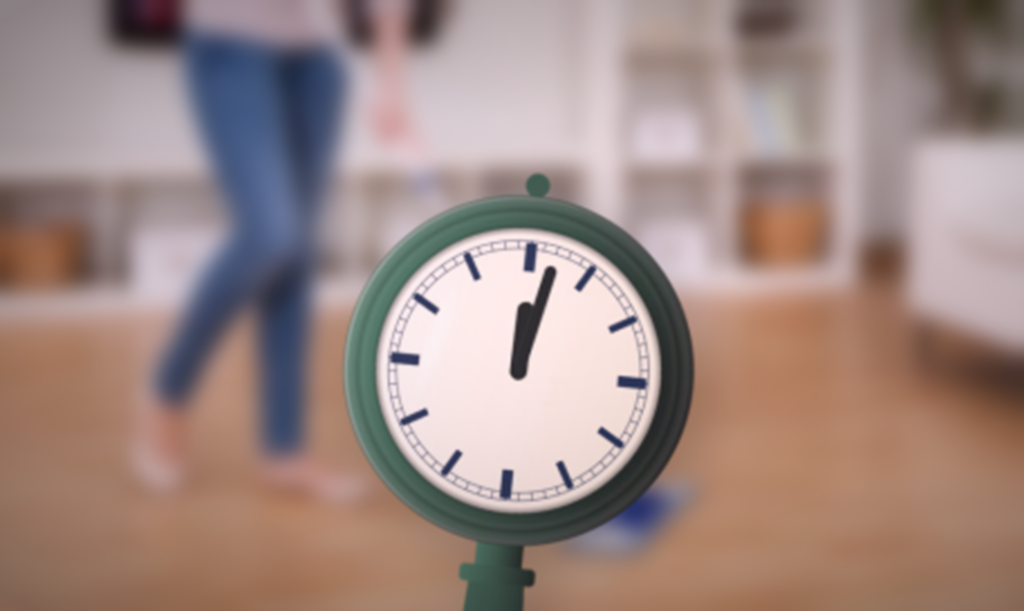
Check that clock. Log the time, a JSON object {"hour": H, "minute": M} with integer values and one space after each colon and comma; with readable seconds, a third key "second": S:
{"hour": 12, "minute": 2}
